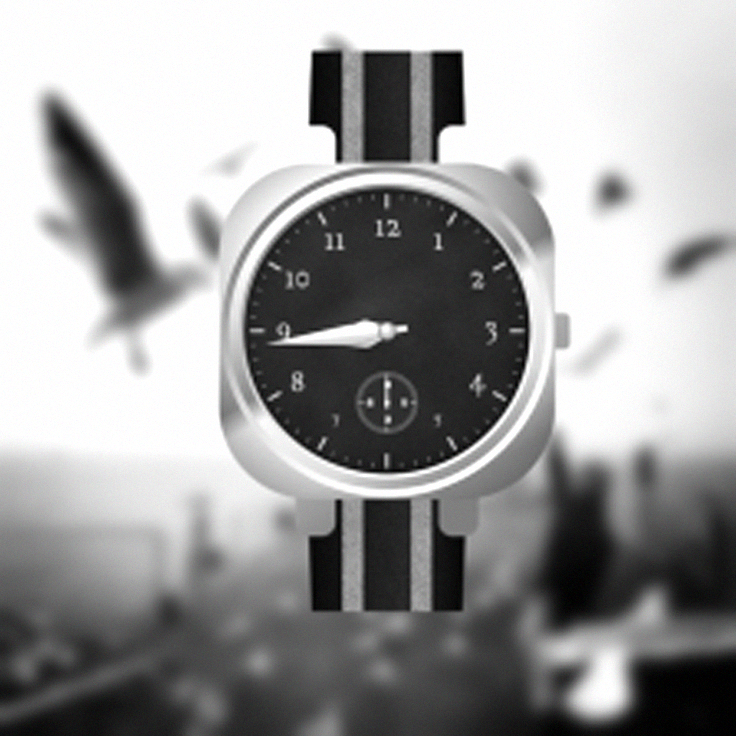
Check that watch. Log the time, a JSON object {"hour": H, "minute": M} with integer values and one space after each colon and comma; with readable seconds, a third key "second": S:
{"hour": 8, "minute": 44}
